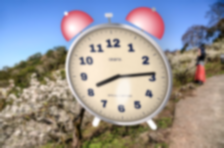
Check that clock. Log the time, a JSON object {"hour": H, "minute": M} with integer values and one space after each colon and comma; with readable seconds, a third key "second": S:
{"hour": 8, "minute": 14}
